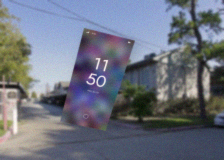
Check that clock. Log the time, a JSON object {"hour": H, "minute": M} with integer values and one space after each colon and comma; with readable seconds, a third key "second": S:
{"hour": 11, "minute": 50}
